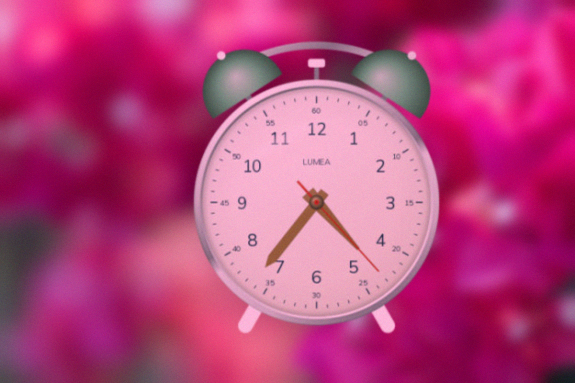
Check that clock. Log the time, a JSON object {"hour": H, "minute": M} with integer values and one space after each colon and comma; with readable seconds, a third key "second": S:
{"hour": 4, "minute": 36, "second": 23}
